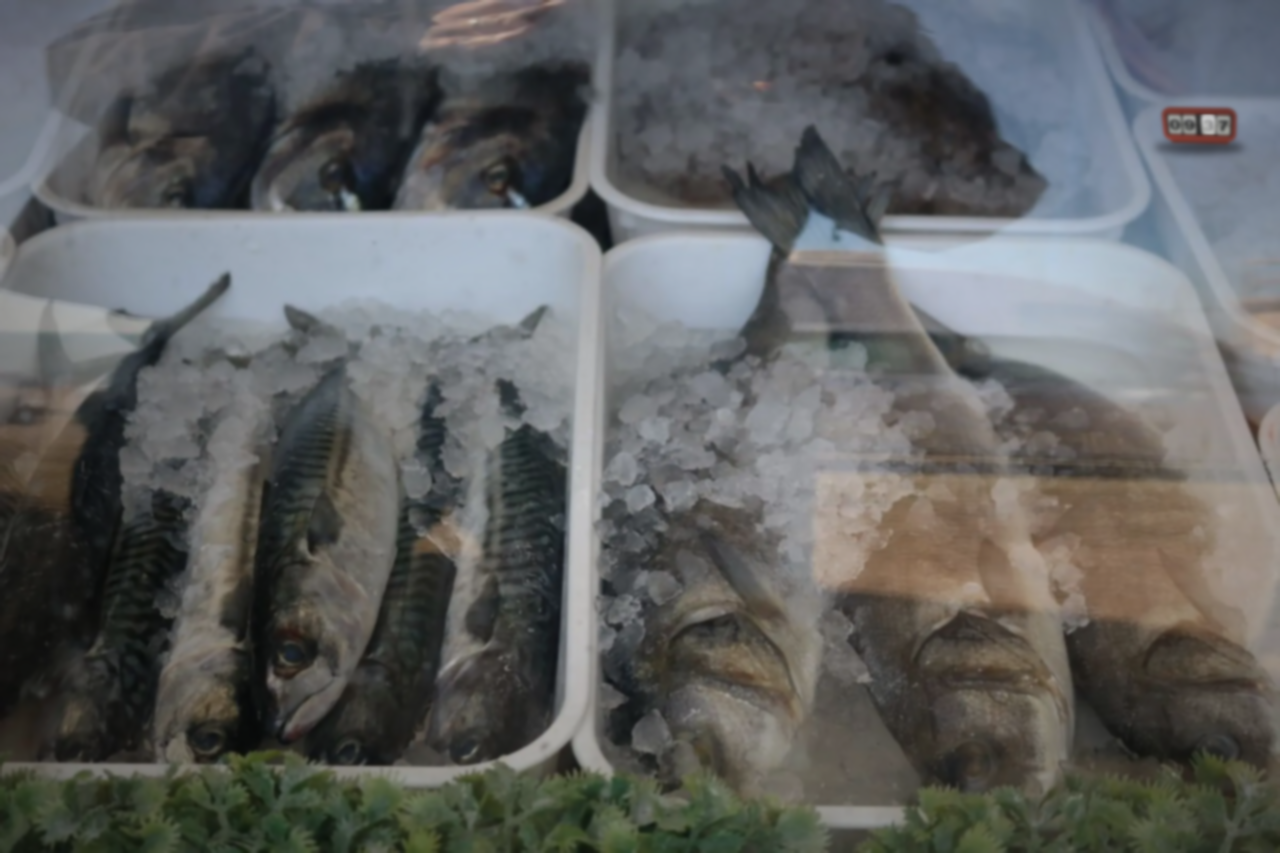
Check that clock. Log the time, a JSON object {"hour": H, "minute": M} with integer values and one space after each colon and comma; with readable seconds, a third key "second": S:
{"hour": 9, "minute": 37}
